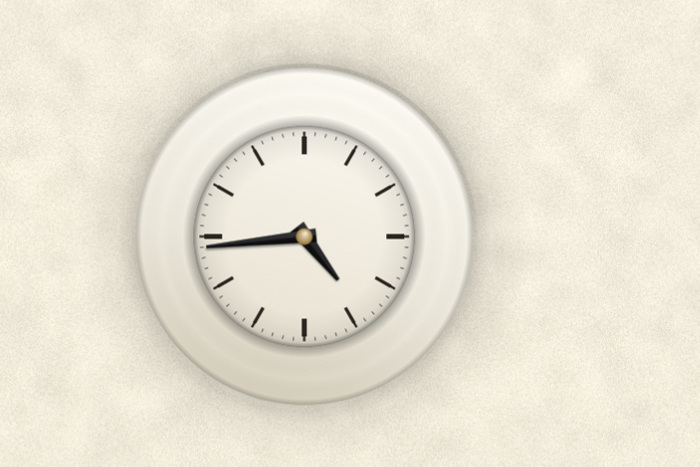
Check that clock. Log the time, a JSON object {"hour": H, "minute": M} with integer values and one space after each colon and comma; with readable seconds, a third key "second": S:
{"hour": 4, "minute": 44}
